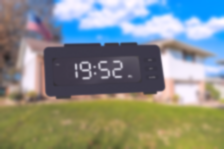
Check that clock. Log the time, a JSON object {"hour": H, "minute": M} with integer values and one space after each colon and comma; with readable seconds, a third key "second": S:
{"hour": 19, "minute": 52}
